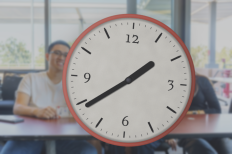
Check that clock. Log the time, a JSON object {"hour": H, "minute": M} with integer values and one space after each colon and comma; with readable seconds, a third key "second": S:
{"hour": 1, "minute": 39}
